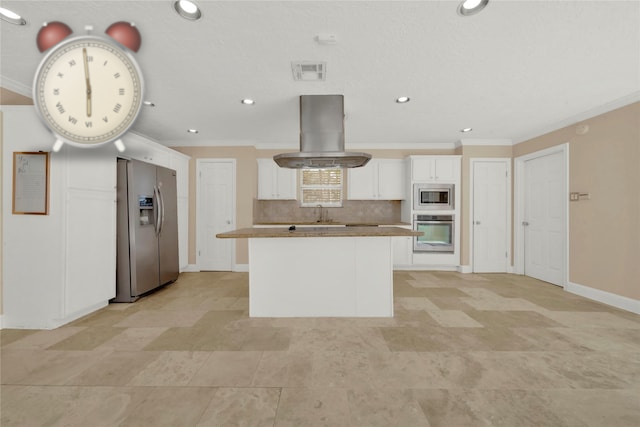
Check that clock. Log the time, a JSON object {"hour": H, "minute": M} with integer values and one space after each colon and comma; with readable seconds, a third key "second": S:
{"hour": 5, "minute": 59}
